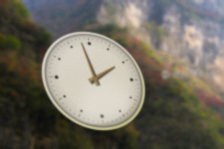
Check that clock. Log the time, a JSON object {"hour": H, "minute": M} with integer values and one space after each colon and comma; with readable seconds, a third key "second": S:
{"hour": 1, "minute": 58}
